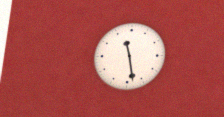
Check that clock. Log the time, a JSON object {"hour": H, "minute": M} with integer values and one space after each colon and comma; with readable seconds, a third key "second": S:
{"hour": 11, "minute": 28}
